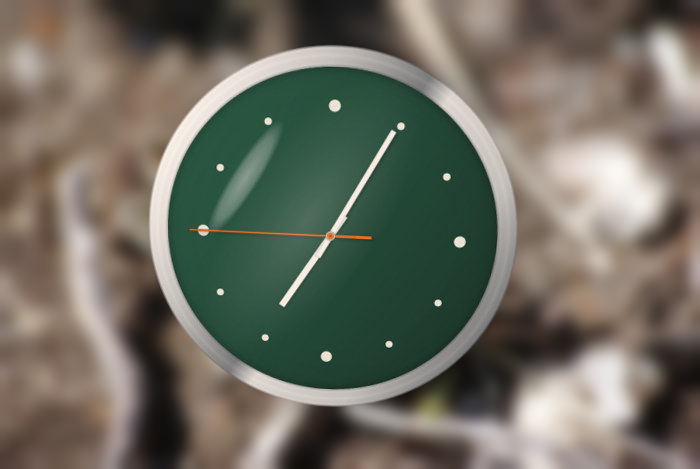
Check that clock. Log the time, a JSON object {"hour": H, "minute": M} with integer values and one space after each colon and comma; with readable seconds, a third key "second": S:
{"hour": 7, "minute": 4, "second": 45}
